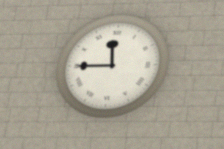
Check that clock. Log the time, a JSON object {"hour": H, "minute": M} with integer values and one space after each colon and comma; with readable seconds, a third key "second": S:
{"hour": 11, "minute": 45}
